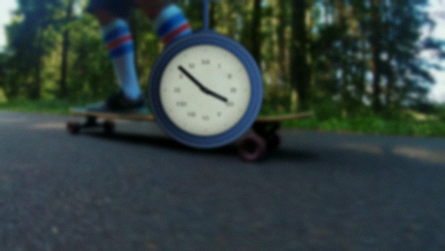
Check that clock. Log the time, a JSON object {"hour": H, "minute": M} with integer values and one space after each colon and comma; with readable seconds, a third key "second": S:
{"hour": 3, "minute": 52}
